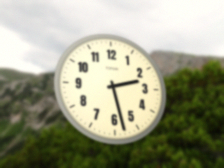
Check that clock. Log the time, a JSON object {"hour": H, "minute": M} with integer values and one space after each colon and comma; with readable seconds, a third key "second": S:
{"hour": 2, "minute": 28}
